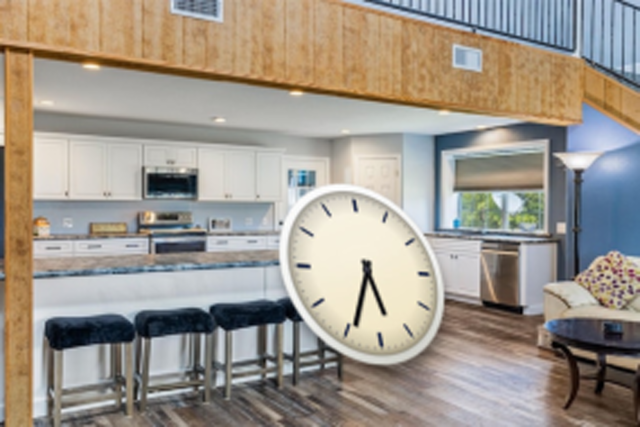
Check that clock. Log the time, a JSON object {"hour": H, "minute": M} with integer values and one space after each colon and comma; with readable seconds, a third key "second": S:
{"hour": 5, "minute": 34}
